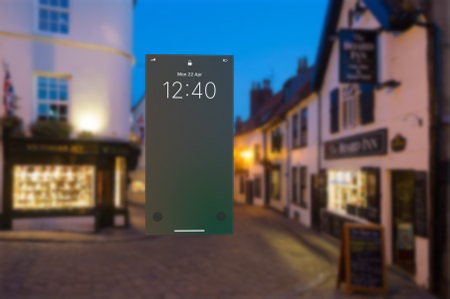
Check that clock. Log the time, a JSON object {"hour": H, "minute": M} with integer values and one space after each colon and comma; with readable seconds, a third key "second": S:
{"hour": 12, "minute": 40}
